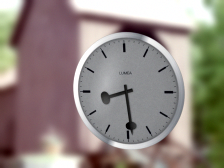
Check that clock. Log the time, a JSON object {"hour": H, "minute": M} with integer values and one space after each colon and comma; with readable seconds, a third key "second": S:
{"hour": 8, "minute": 29}
